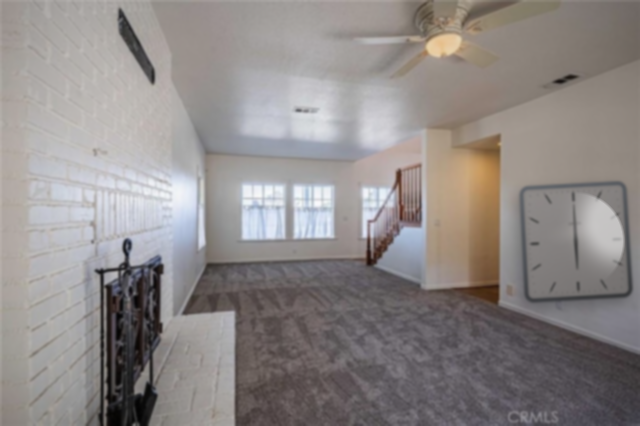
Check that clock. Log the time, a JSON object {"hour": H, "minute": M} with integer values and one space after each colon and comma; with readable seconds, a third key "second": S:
{"hour": 6, "minute": 0}
